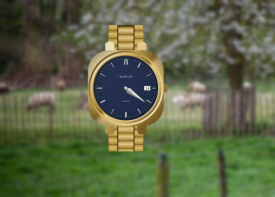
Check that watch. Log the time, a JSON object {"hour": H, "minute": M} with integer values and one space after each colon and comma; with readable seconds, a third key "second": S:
{"hour": 4, "minute": 21}
